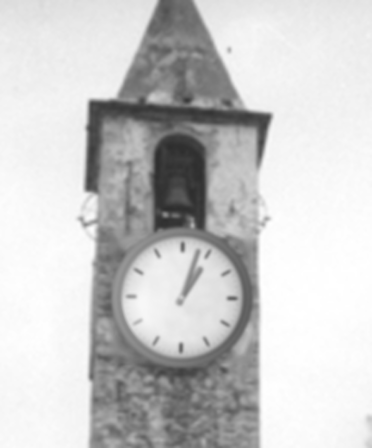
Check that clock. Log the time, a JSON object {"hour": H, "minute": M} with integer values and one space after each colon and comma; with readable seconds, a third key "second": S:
{"hour": 1, "minute": 3}
